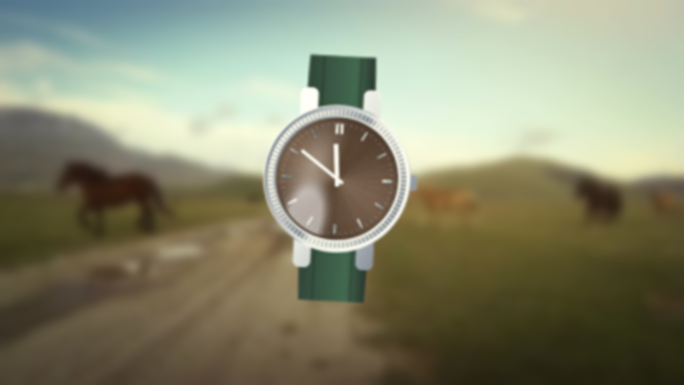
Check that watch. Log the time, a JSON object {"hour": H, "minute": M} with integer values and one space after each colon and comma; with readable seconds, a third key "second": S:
{"hour": 11, "minute": 51}
